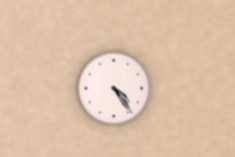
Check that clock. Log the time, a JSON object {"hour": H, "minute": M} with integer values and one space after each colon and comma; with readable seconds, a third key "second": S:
{"hour": 4, "minute": 24}
